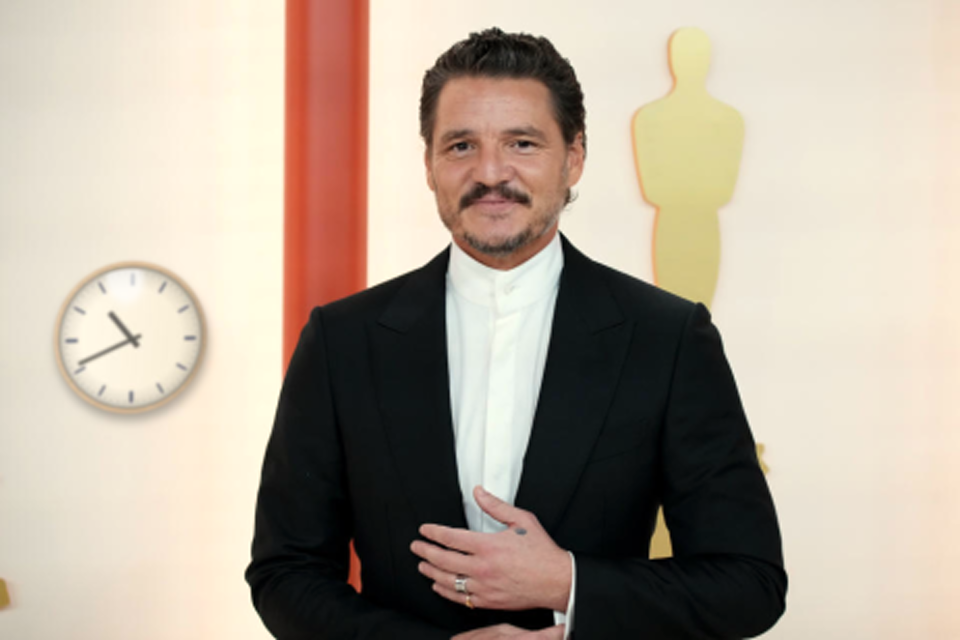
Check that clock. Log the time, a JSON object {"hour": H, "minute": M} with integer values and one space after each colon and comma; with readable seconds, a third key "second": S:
{"hour": 10, "minute": 41}
